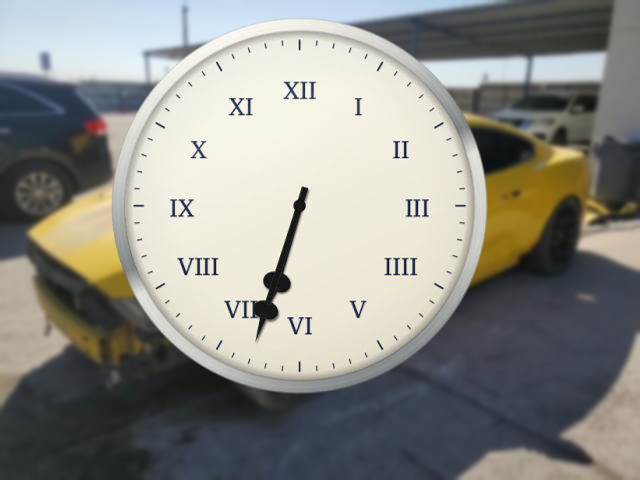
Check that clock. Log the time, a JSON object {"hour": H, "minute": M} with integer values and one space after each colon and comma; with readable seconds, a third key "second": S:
{"hour": 6, "minute": 33}
